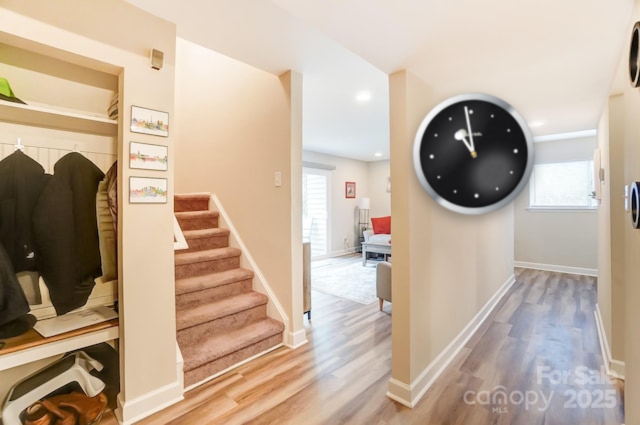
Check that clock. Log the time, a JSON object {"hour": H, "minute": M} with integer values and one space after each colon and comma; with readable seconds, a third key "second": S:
{"hour": 10, "minute": 59}
